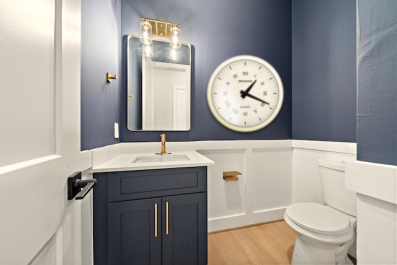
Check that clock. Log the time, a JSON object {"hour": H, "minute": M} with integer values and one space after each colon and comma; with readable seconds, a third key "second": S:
{"hour": 1, "minute": 19}
